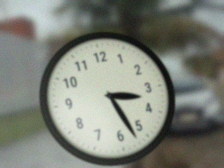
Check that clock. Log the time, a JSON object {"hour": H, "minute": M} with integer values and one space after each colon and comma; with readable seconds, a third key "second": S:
{"hour": 3, "minute": 27}
